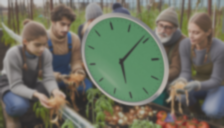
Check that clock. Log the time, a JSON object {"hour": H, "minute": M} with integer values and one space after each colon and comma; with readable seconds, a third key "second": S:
{"hour": 6, "minute": 9}
